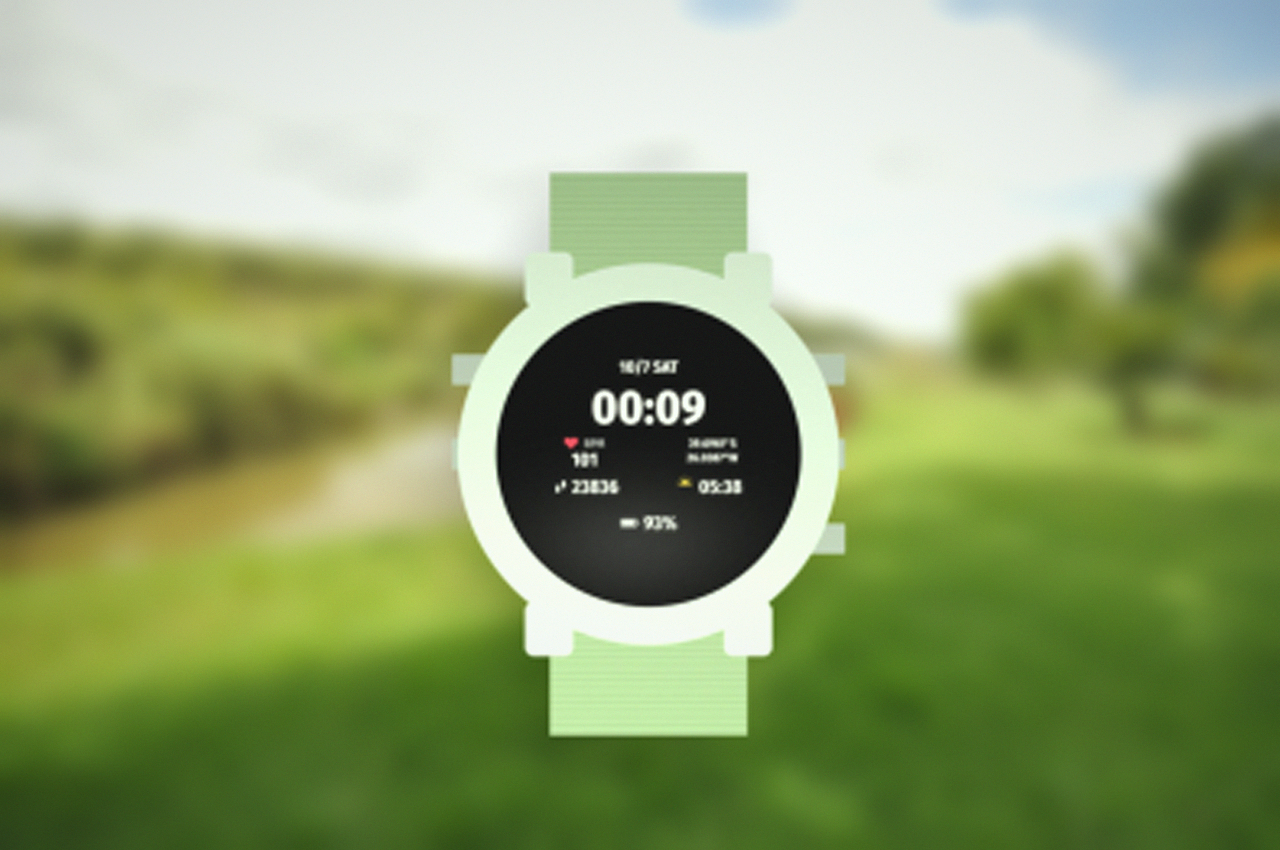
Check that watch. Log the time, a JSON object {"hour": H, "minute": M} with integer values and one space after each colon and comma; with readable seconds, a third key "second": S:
{"hour": 0, "minute": 9}
